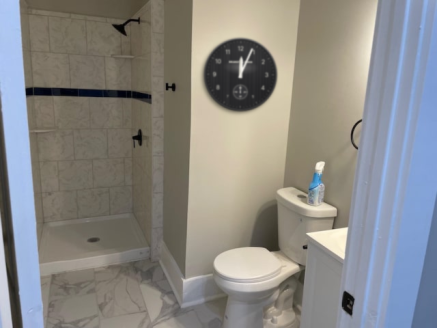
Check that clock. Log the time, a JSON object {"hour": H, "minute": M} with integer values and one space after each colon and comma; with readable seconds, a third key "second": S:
{"hour": 12, "minute": 4}
